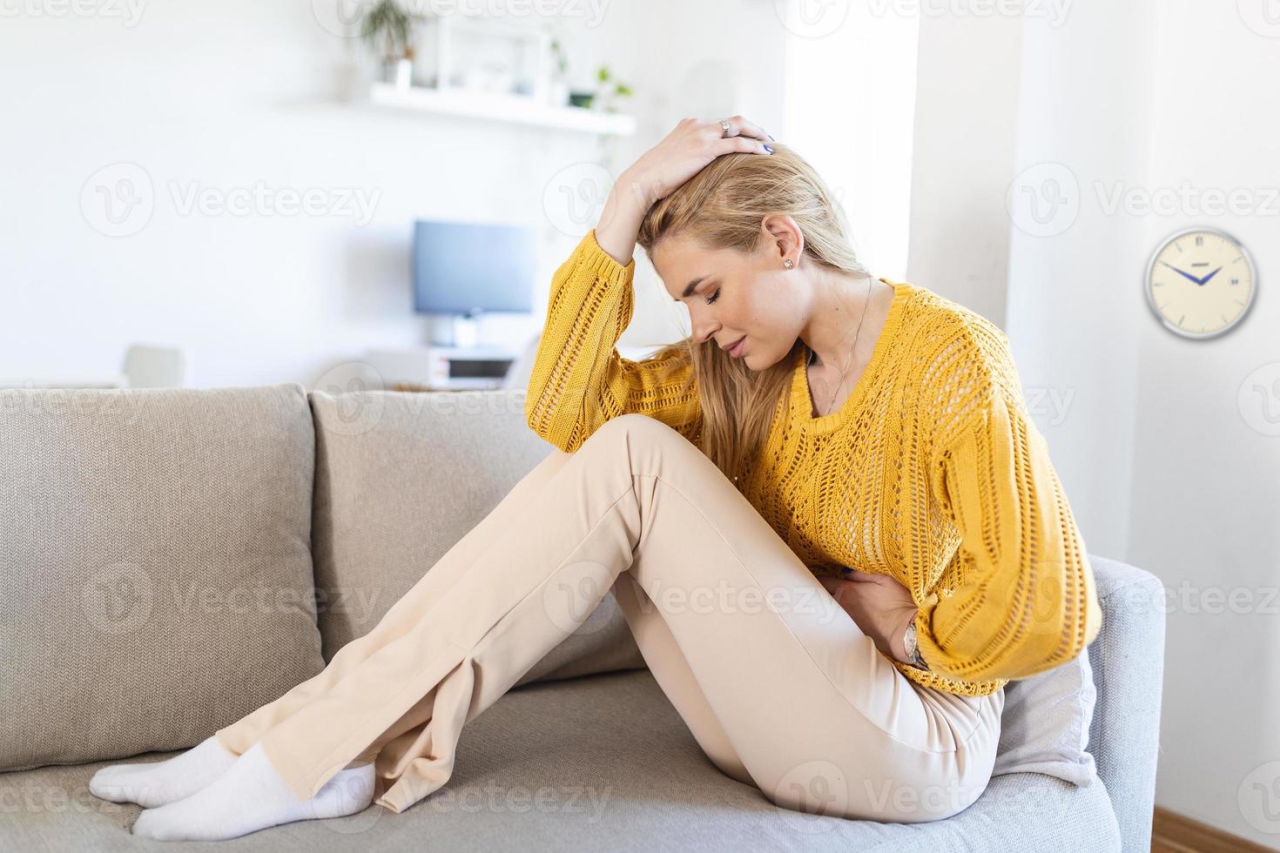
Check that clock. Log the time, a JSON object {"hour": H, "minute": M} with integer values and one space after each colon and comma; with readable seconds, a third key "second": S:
{"hour": 1, "minute": 50}
